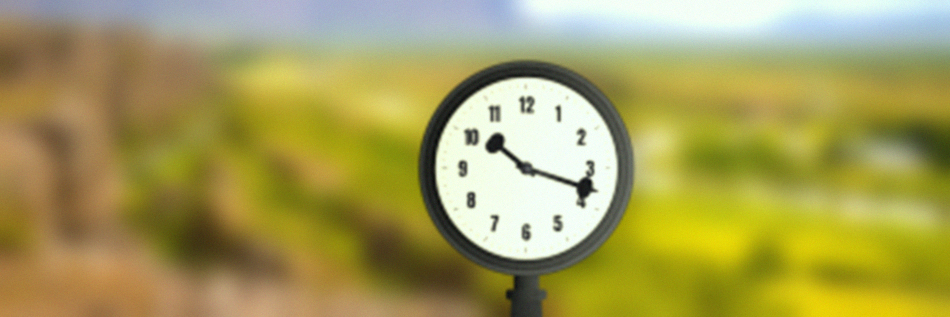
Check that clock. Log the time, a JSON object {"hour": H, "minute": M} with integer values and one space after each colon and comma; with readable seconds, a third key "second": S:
{"hour": 10, "minute": 18}
